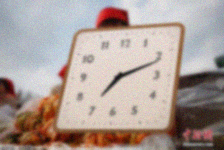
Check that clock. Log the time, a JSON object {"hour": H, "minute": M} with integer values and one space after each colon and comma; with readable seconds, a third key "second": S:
{"hour": 7, "minute": 11}
